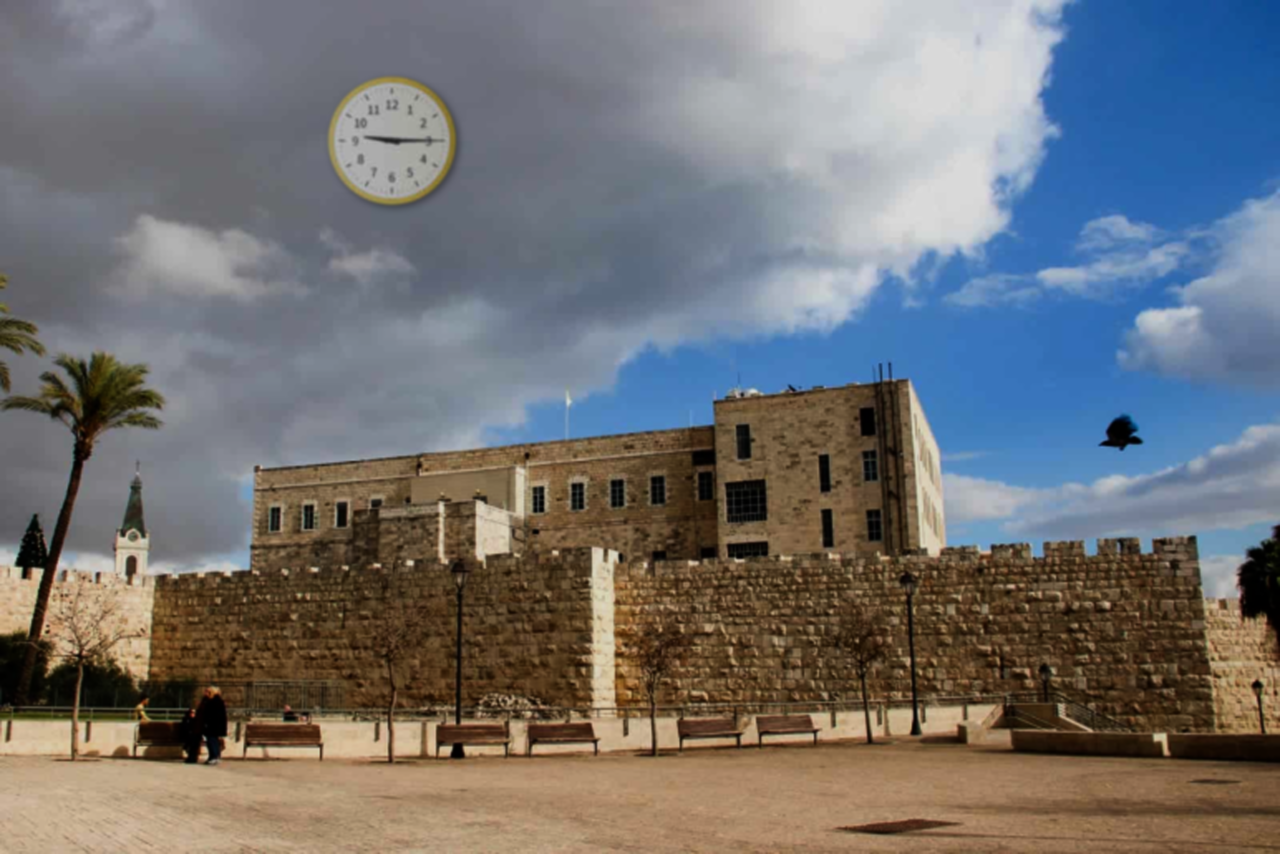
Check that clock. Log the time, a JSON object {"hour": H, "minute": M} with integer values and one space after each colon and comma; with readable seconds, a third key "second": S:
{"hour": 9, "minute": 15}
